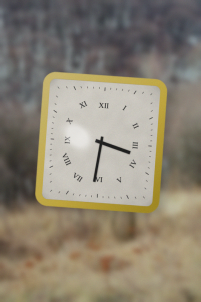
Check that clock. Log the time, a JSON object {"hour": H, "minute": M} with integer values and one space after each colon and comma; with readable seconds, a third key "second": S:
{"hour": 3, "minute": 31}
